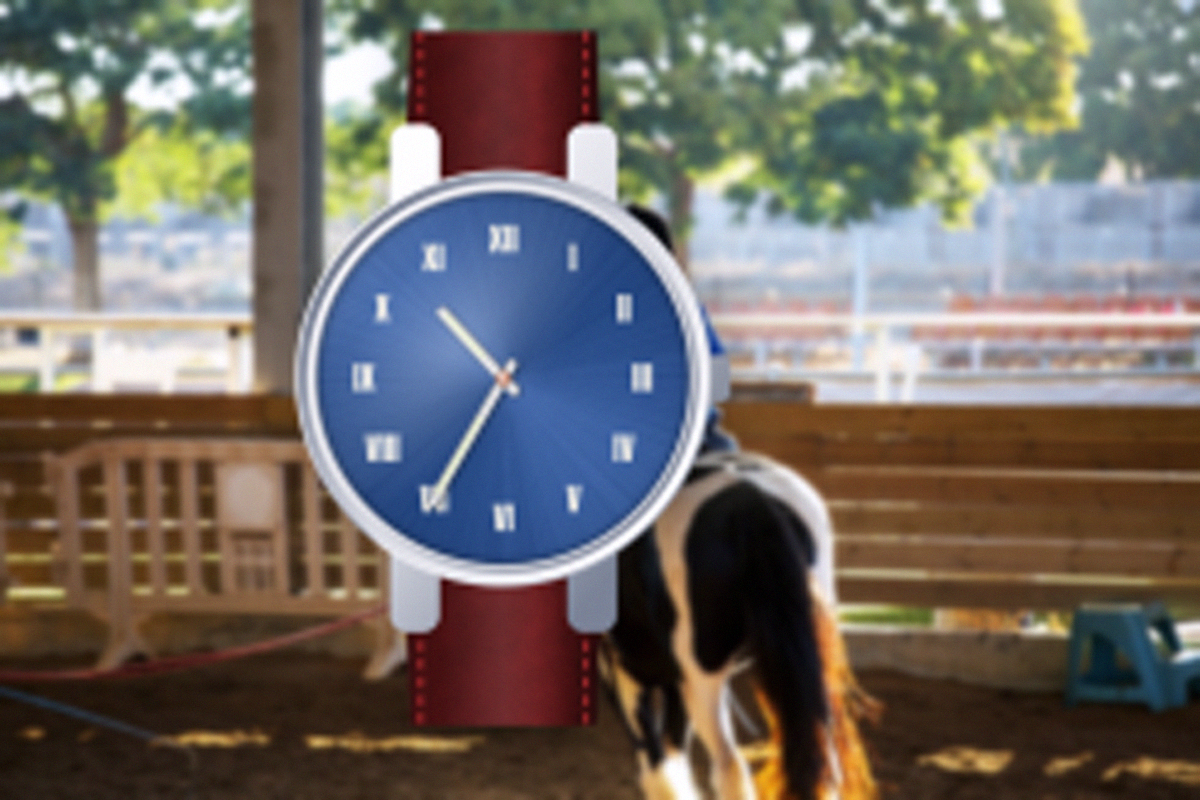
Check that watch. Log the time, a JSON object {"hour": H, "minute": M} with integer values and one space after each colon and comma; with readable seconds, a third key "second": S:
{"hour": 10, "minute": 35}
